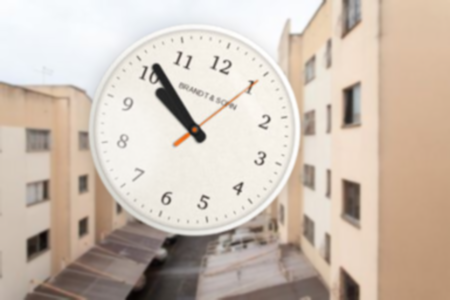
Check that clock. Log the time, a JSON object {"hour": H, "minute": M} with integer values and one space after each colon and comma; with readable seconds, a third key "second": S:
{"hour": 9, "minute": 51, "second": 5}
